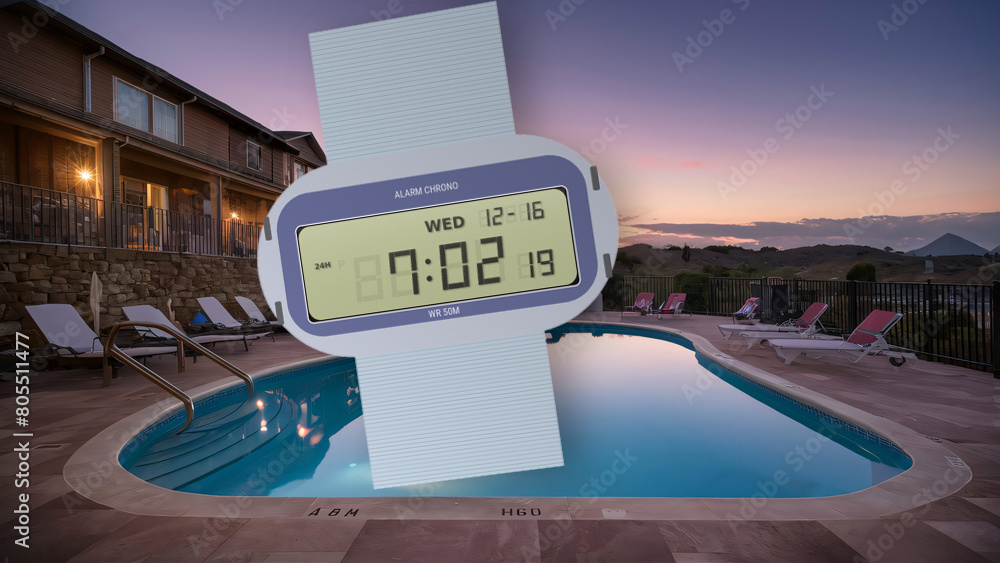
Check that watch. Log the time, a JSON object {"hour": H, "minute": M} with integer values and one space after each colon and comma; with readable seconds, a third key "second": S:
{"hour": 7, "minute": 2, "second": 19}
